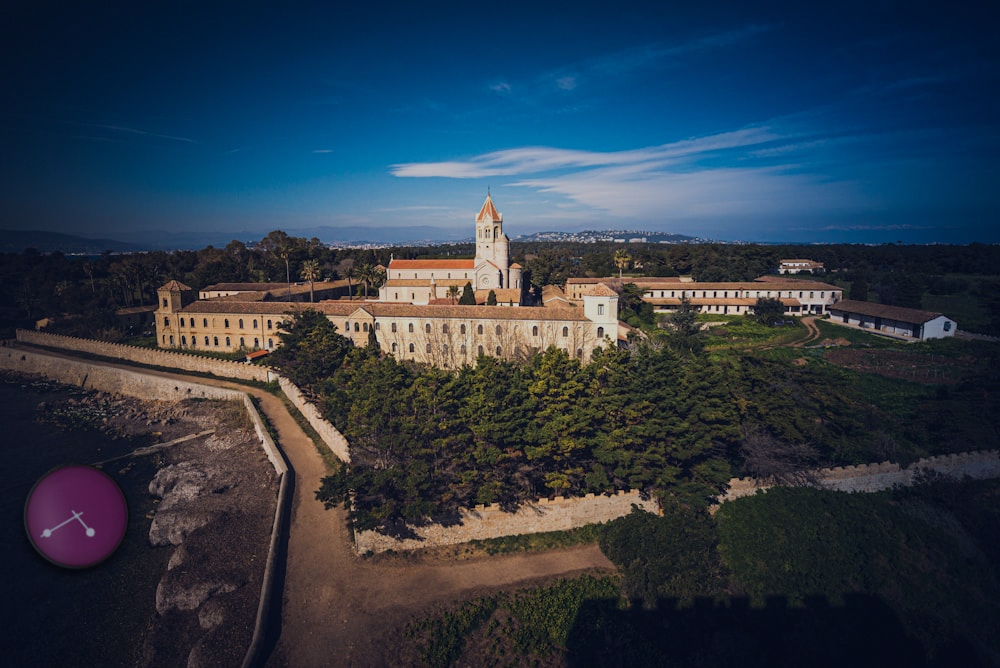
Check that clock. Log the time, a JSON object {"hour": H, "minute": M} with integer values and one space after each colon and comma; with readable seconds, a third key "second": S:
{"hour": 4, "minute": 40}
